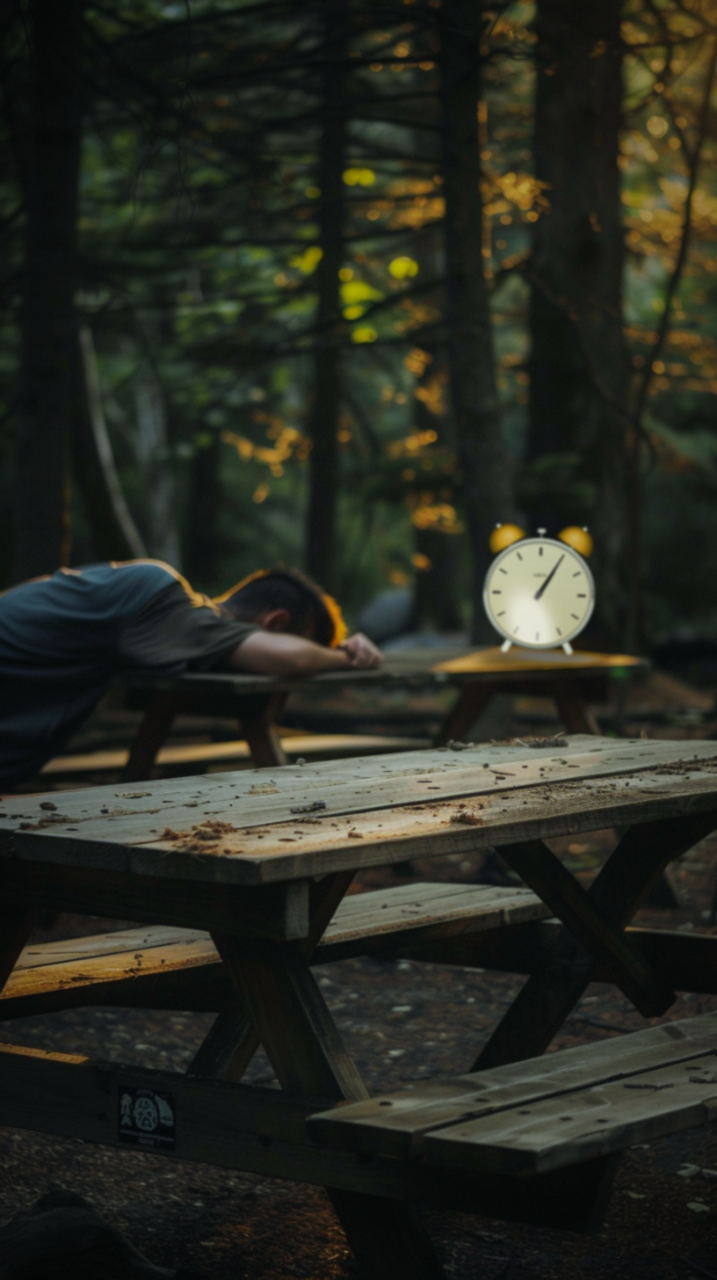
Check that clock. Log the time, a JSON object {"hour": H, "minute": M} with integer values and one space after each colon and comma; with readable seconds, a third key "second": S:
{"hour": 1, "minute": 5}
